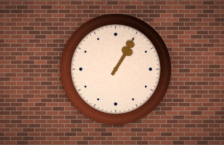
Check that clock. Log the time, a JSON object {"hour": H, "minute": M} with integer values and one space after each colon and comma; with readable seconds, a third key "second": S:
{"hour": 1, "minute": 5}
